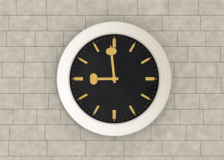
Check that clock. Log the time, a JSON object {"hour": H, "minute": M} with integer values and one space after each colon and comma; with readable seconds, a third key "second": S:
{"hour": 8, "minute": 59}
